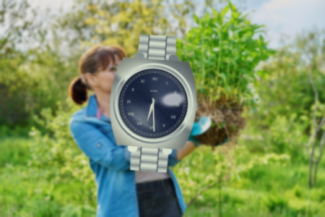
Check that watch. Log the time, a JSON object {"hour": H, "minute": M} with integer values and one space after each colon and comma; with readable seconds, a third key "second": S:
{"hour": 6, "minute": 29}
